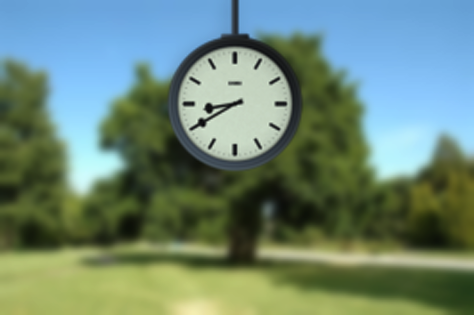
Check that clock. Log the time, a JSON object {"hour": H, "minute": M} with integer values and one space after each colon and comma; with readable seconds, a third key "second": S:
{"hour": 8, "minute": 40}
